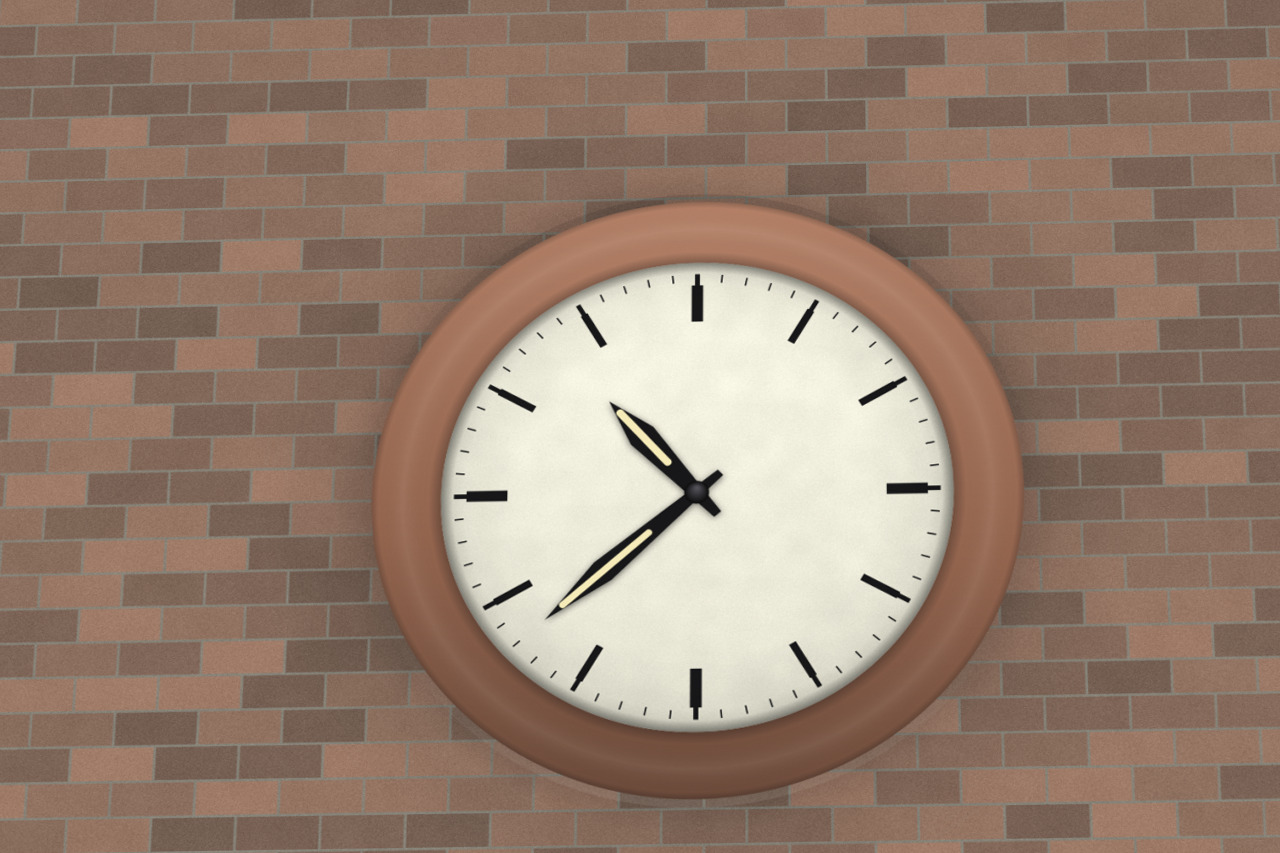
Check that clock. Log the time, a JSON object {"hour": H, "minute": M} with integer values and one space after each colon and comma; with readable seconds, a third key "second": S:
{"hour": 10, "minute": 38}
